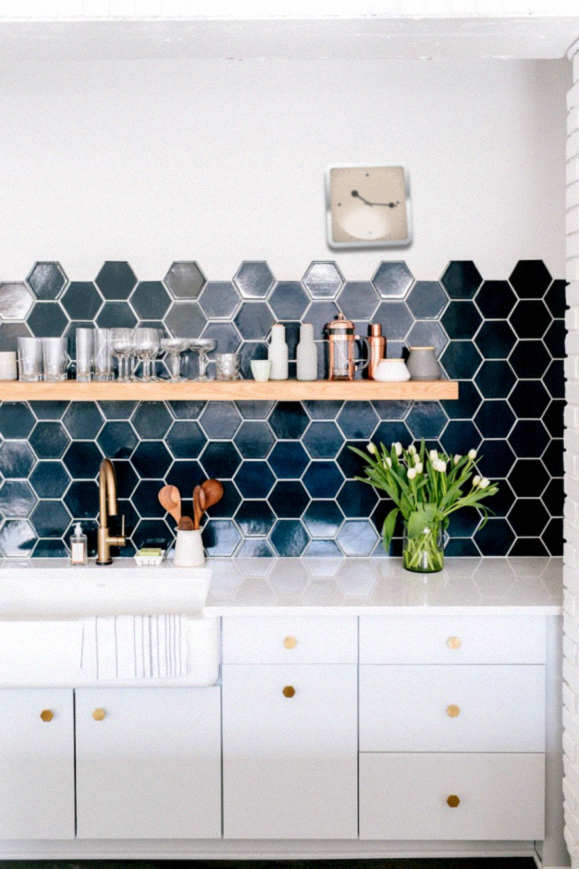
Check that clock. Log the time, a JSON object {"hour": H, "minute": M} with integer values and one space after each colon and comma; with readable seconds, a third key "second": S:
{"hour": 10, "minute": 16}
